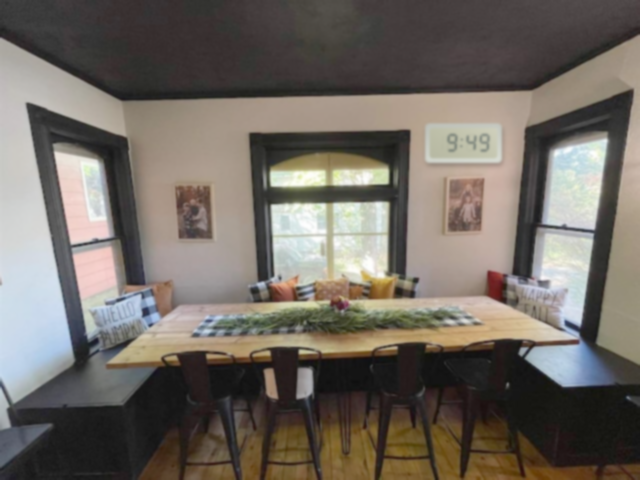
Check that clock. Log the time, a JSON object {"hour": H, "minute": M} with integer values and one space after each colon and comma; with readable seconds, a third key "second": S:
{"hour": 9, "minute": 49}
